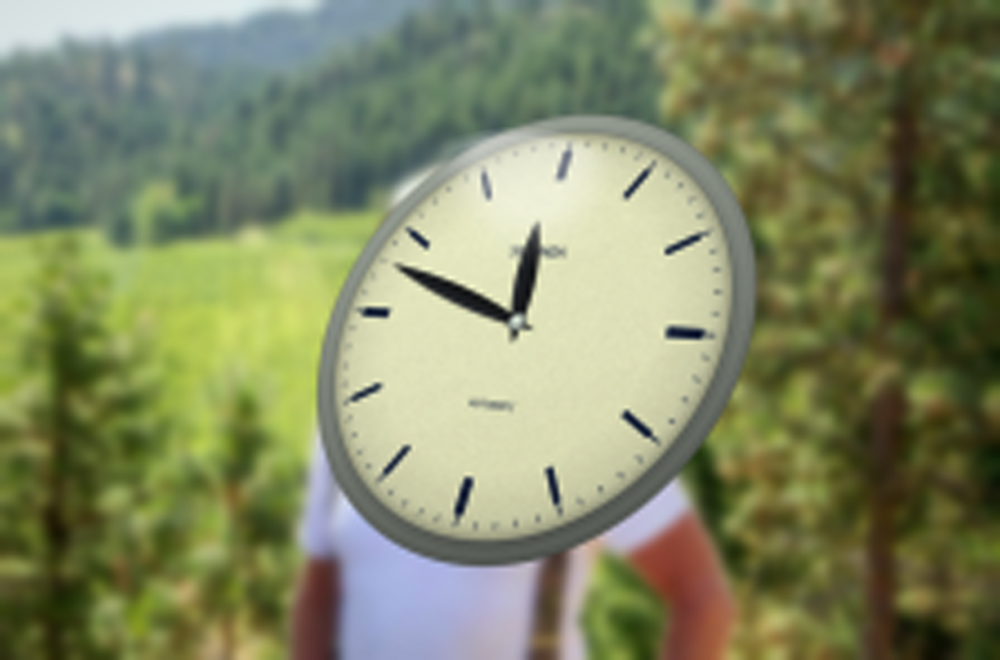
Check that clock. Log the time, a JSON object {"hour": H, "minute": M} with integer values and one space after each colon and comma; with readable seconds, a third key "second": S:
{"hour": 11, "minute": 48}
